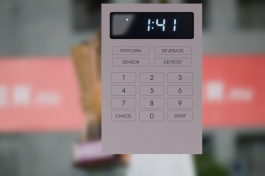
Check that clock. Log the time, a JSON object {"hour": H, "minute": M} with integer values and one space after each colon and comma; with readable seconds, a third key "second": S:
{"hour": 1, "minute": 41}
